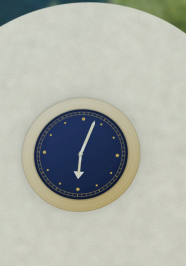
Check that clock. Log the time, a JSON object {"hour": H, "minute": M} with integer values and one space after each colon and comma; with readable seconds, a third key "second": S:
{"hour": 6, "minute": 3}
